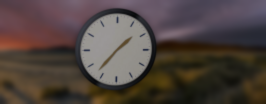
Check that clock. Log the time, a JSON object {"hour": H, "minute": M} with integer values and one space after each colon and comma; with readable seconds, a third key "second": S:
{"hour": 1, "minute": 37}
